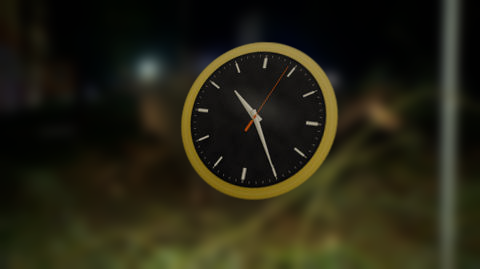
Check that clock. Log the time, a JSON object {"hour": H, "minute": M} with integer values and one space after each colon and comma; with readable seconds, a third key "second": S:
{"hour": 10, "minute": 25, "second": 4}
